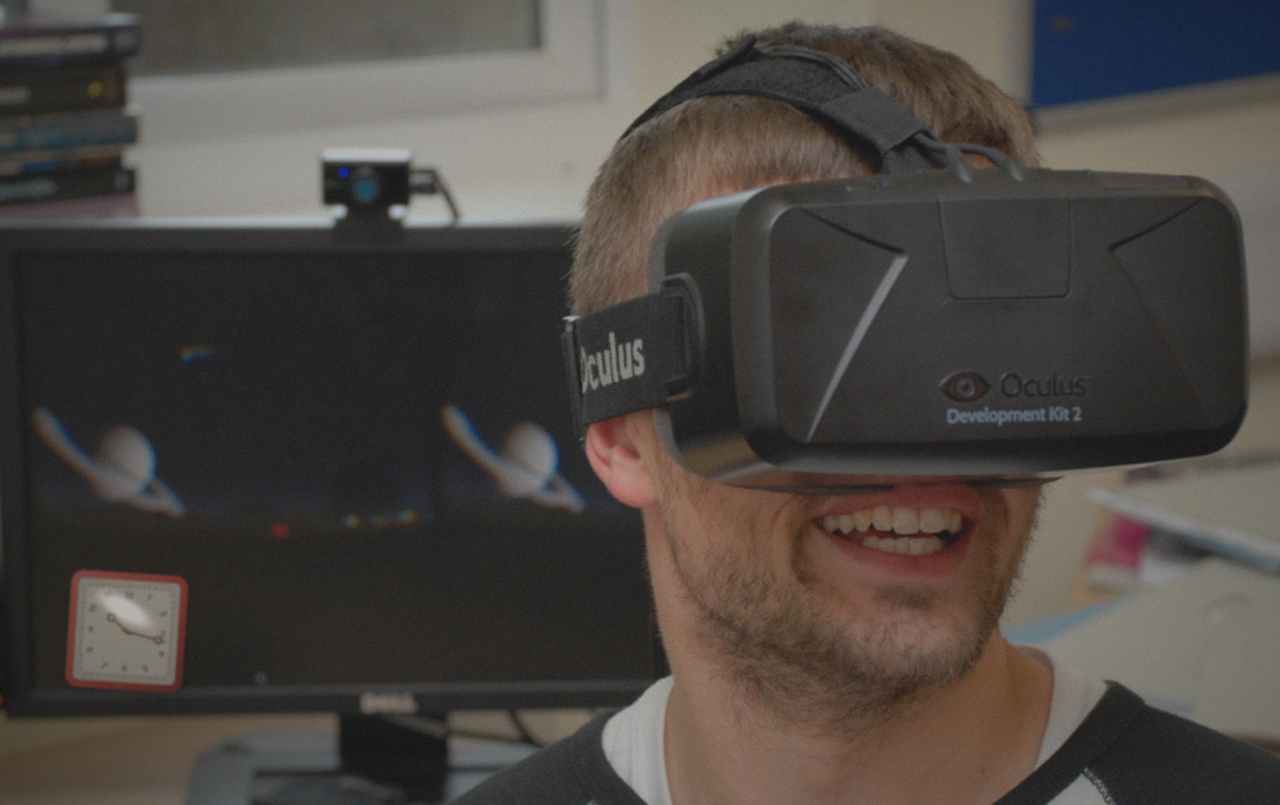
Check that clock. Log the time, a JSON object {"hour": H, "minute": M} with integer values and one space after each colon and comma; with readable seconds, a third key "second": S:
{"hour": 10, "minute": 17}
